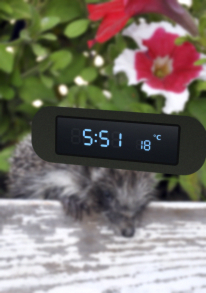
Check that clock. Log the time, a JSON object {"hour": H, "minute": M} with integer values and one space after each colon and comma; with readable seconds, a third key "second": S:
{"hour": 5, "minute": 51}
